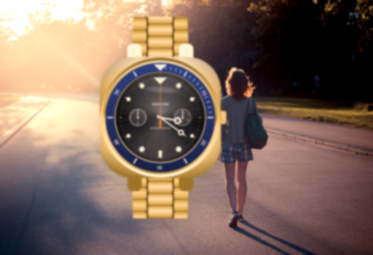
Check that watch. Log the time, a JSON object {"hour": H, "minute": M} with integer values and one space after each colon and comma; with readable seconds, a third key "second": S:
{"hour": 3, "minute": 21}
